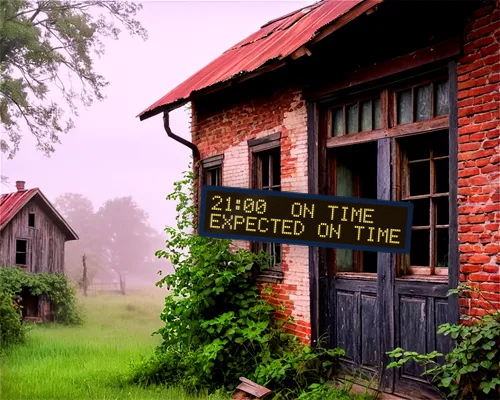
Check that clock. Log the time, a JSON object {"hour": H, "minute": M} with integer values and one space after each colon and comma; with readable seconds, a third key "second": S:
{"hour": 21, "minute": 0}
